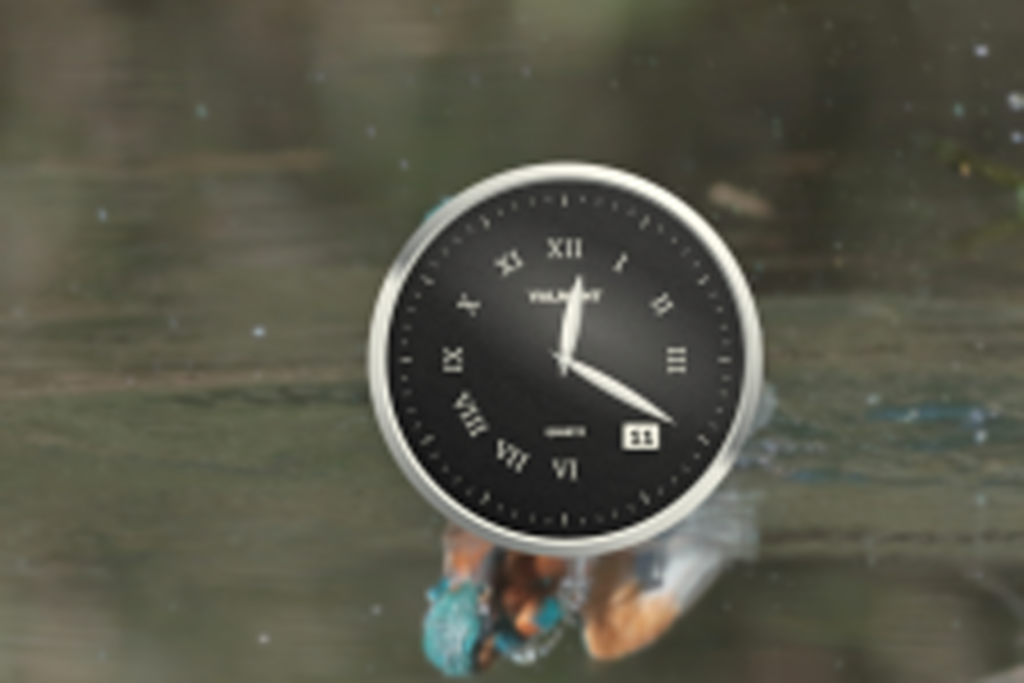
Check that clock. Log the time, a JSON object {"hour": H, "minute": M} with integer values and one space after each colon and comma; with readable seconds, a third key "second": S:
{"hour": 12, "minute": 20}
